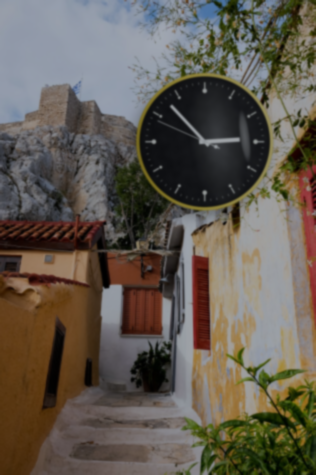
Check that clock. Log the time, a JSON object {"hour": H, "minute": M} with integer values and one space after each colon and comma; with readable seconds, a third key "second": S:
{"hour": 2, "minute": 52, "second": 49}
